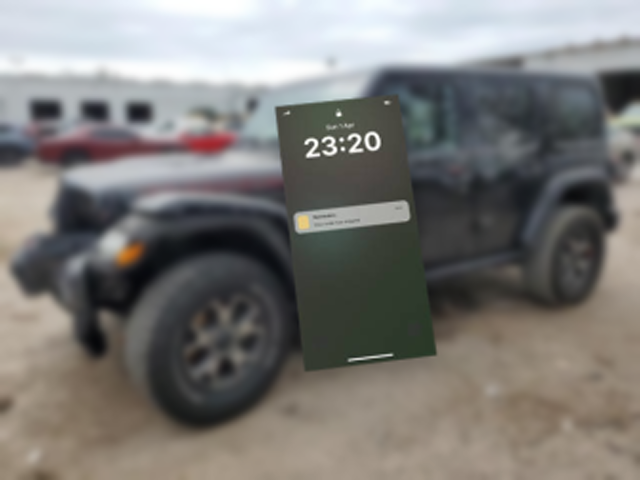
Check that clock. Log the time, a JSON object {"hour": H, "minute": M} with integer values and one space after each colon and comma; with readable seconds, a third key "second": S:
{"hour": 23, "minute": 20}
